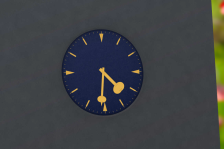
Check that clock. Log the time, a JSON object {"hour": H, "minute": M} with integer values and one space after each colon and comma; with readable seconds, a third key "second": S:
{"hour": 4, "minute": 31}
